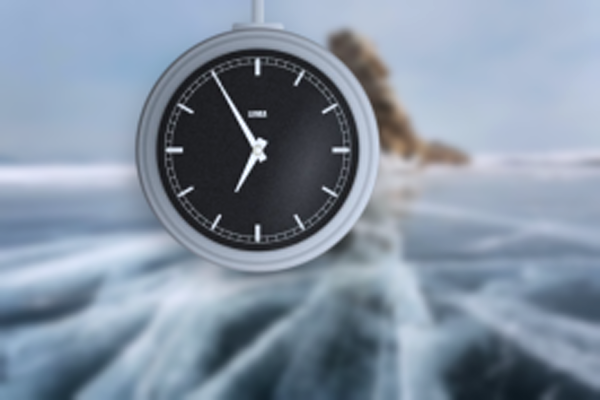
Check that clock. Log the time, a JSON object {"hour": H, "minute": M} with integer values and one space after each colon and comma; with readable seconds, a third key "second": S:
{"hour": 6, "minute": 55}
